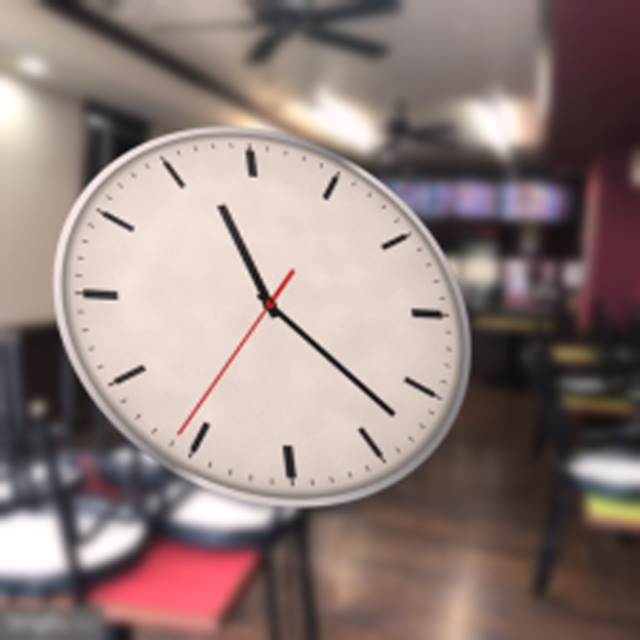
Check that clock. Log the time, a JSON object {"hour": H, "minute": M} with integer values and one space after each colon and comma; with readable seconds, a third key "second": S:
{"hour": 11, "minute": 22, "second": 36}
